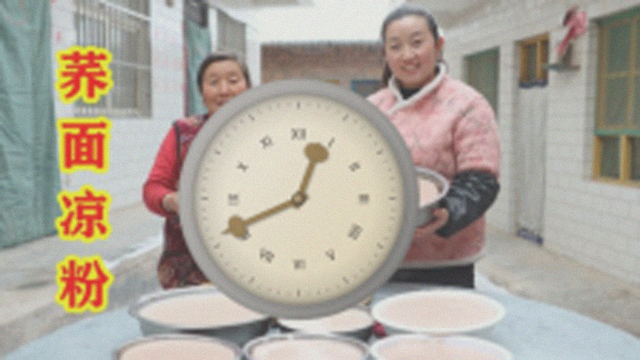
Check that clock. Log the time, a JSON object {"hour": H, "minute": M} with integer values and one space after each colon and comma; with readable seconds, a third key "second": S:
{"hour": 12, "minute": 41}
